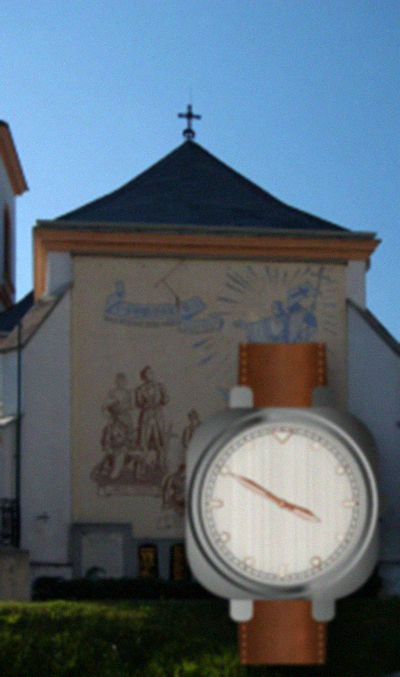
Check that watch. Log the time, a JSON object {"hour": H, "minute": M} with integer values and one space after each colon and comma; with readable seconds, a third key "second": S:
{"hour": 3, "minute": 50}
